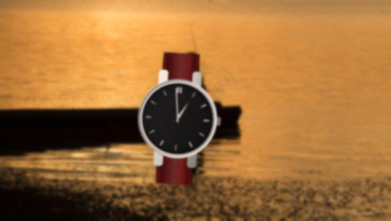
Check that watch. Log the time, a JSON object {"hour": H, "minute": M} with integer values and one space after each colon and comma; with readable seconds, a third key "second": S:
{"hour": 12, "minute": 59}
